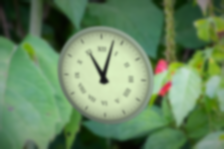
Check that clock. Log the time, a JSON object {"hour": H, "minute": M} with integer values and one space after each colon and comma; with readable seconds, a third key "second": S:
{"hour": 11, "minute": 3}
